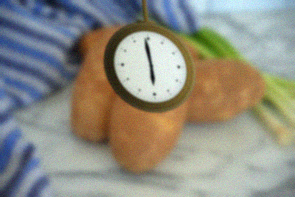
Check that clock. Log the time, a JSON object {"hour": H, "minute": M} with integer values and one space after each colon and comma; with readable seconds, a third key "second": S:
{"hour": 5, "minute": 59}
